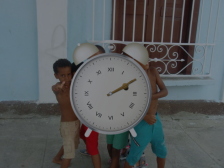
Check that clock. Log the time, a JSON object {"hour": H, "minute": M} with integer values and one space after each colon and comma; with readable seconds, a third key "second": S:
{"hour": 2, "minute": 10}
